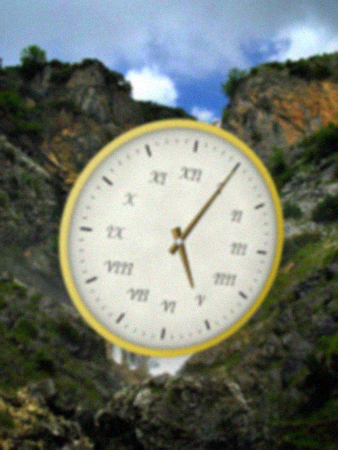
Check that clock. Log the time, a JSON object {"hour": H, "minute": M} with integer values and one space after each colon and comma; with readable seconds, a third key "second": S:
{"hour": 5, "minute": 5}
